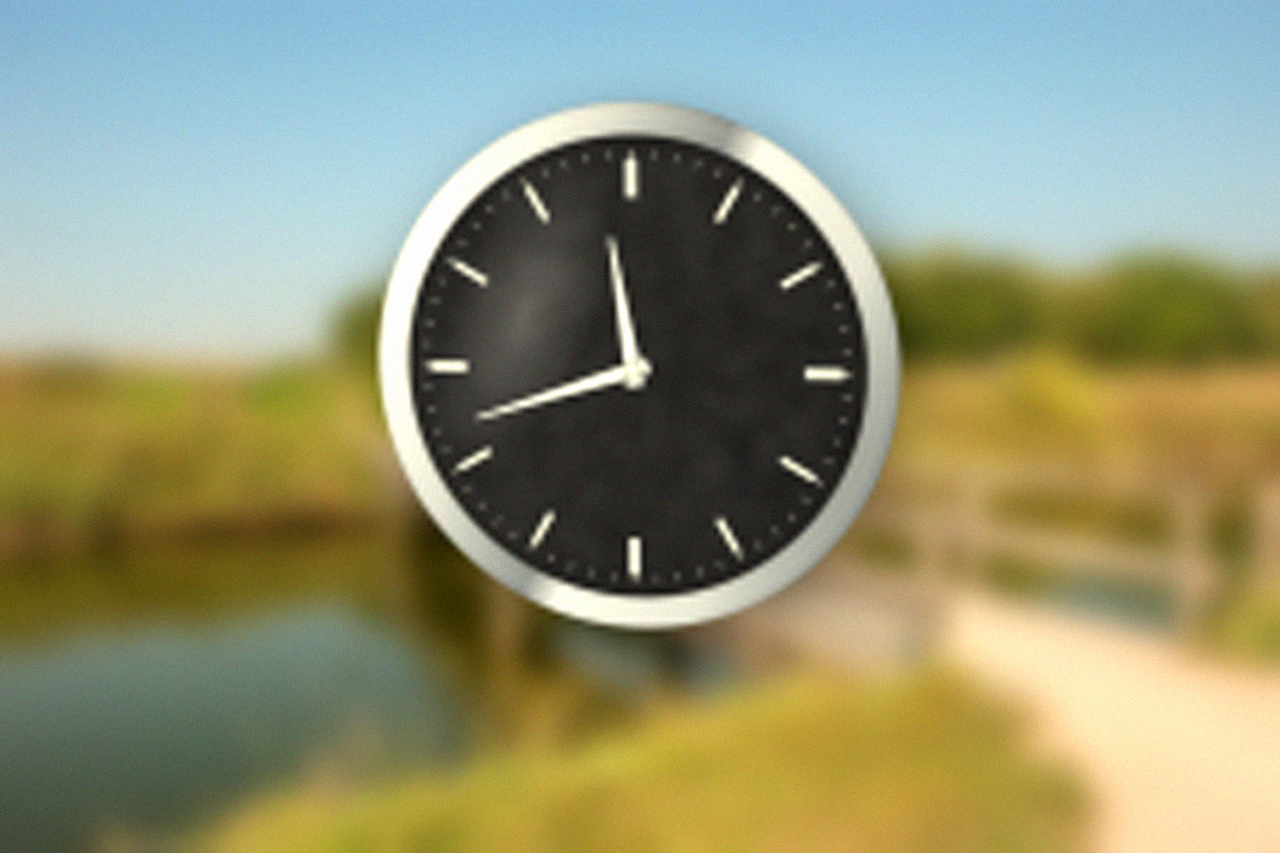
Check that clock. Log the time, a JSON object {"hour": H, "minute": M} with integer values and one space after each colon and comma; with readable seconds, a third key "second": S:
{"hour": 11, "minute": 42}
